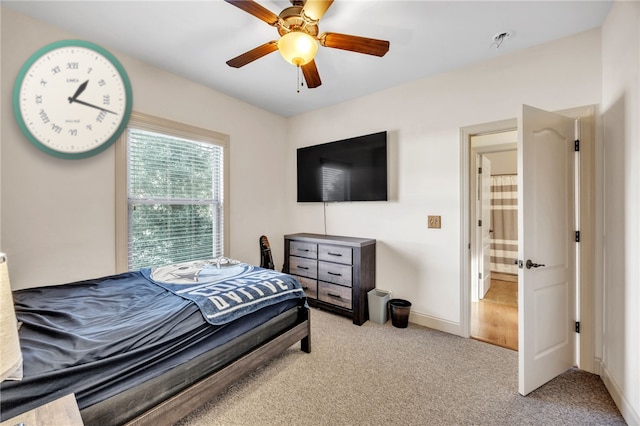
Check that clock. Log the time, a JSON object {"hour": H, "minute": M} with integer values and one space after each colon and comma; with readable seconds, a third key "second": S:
{"hour": 1, "minute": 18}
